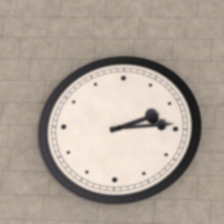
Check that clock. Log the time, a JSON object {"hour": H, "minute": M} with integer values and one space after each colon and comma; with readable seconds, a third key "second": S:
{"hour": 2, "minute": 14}
